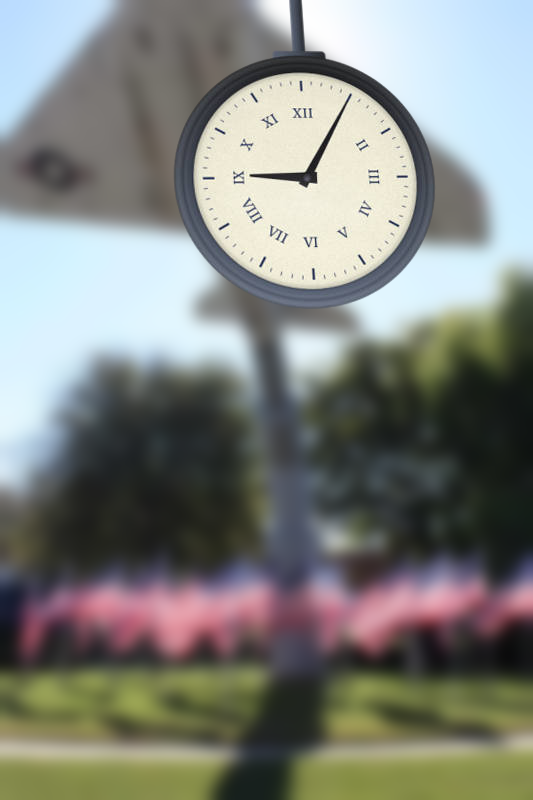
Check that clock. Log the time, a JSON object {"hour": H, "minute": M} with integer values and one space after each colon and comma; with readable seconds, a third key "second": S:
{"hour": 9, "minute": 5}
